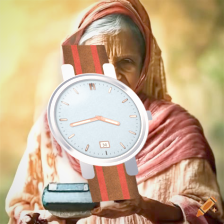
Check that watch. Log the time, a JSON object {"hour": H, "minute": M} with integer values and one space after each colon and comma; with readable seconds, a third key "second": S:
{"hour": 3, "minute": 43}
